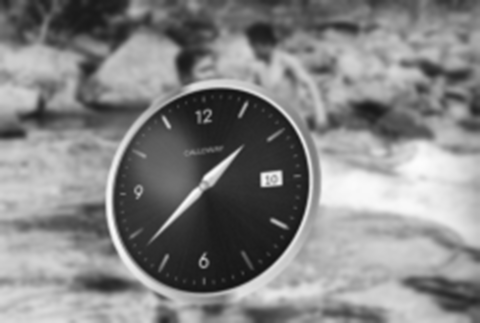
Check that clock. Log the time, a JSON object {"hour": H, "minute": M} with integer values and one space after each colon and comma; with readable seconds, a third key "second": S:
{"hour": 1, "minute": 38}
